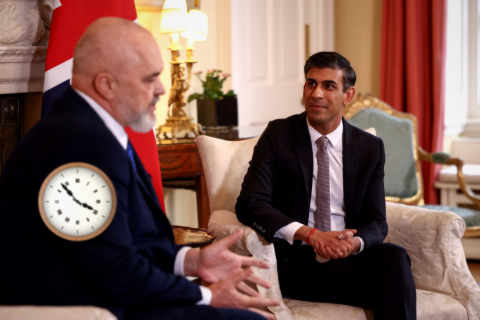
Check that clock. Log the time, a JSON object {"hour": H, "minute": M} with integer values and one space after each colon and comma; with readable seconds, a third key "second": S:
{"hour": 3, "minute": 53}
